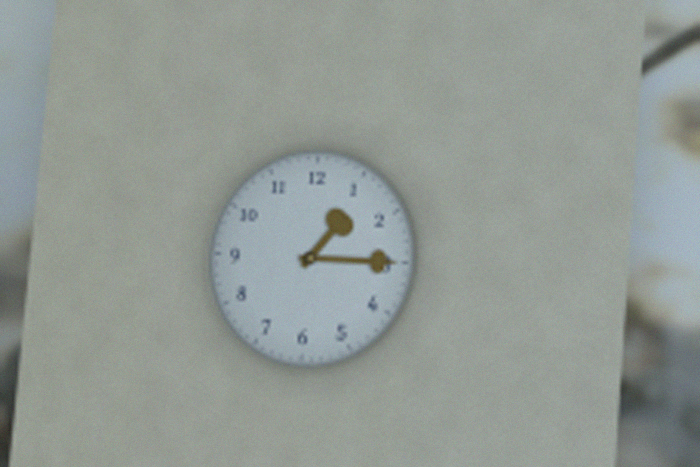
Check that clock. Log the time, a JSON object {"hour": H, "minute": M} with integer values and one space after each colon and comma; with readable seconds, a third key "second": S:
{"hour": 1, "minute": 15}
